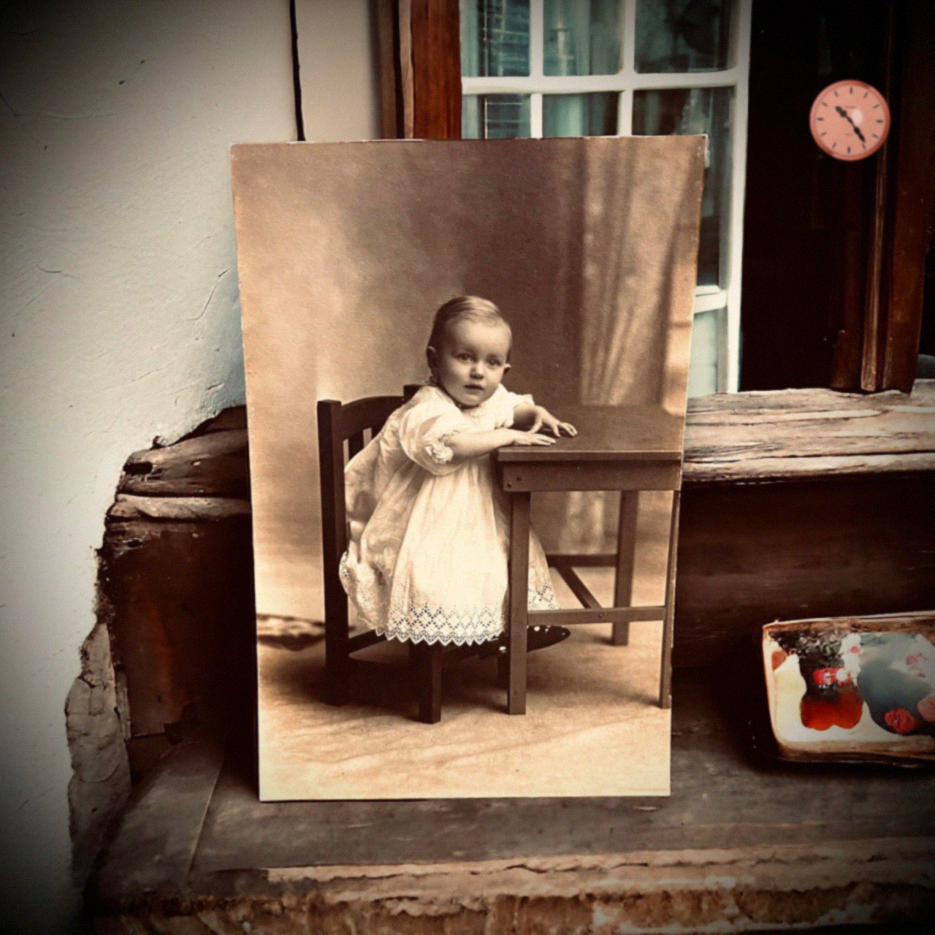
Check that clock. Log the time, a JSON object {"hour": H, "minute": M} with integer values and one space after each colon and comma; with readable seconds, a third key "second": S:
{"hour": 10, "minute": 24}
